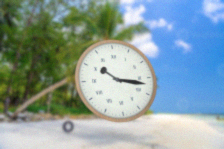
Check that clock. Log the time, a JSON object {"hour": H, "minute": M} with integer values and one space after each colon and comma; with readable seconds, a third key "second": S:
{"hour": 10, "minute": 17}
